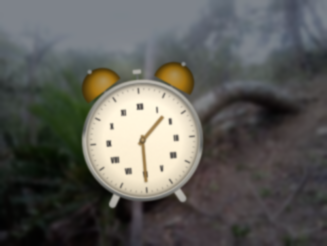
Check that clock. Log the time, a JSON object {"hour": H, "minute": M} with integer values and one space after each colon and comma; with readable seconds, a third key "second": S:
{"hour": 1, "minute": 30}
